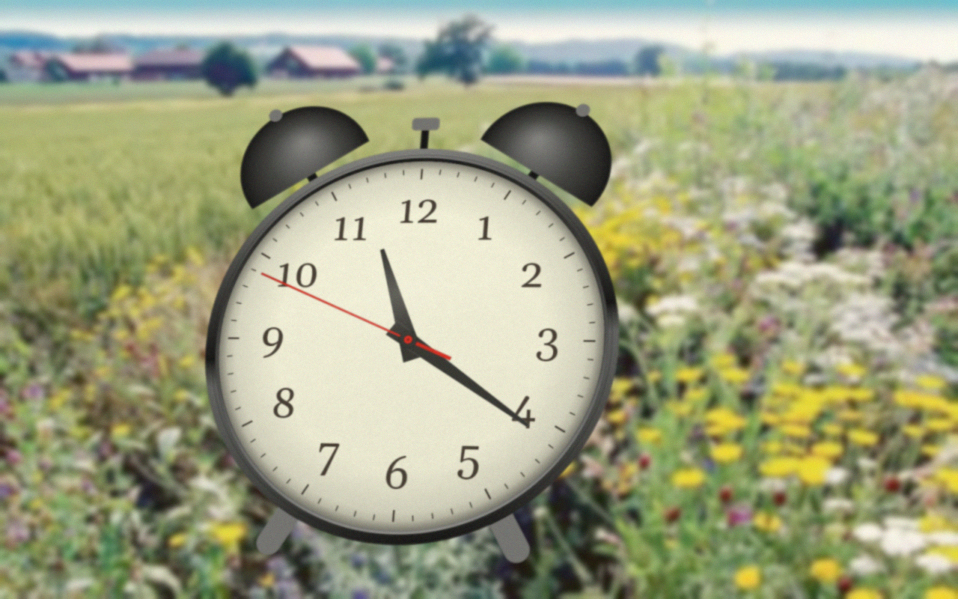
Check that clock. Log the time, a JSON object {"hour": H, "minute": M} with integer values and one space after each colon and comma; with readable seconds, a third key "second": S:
{"hour": 11, "minute": 20, "second": 49}
